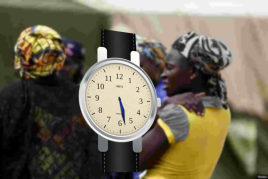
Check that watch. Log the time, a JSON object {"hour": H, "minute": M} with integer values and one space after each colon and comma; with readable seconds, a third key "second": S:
{"hour": 5, "minute": 28}
